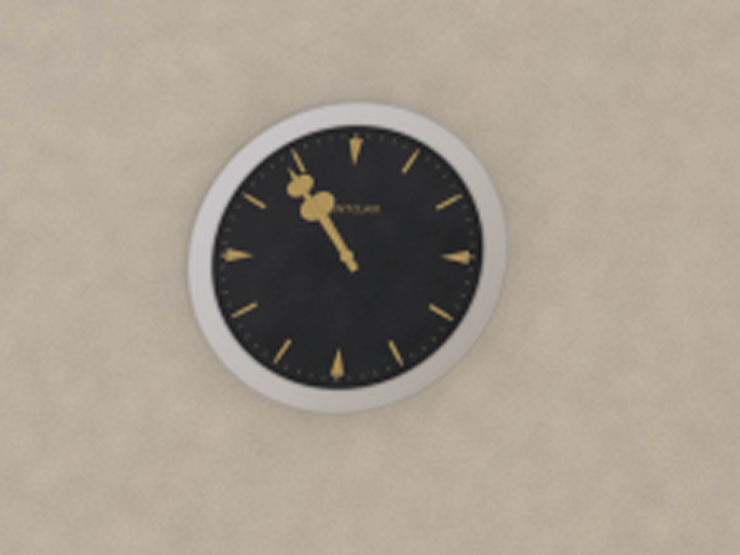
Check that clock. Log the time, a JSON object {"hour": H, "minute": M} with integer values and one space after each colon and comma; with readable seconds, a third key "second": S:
{"hour": 10, "minute": 54}
